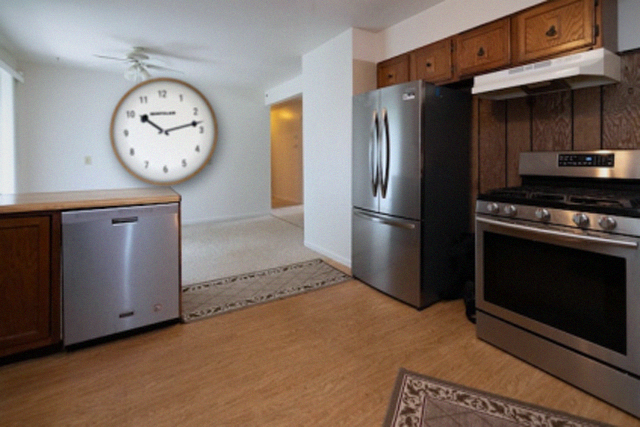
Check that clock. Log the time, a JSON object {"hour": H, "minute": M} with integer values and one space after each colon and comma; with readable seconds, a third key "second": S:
{"hour": 10, "minute": 13}
